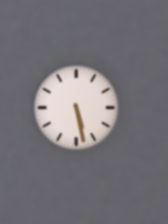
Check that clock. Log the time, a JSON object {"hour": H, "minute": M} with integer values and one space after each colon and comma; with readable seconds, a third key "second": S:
{"hour": 5, "minute": 28}
